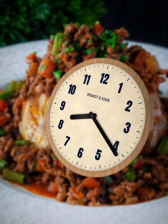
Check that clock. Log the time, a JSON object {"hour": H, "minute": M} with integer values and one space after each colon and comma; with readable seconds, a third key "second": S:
{"hour": 8, "minute": 21}
